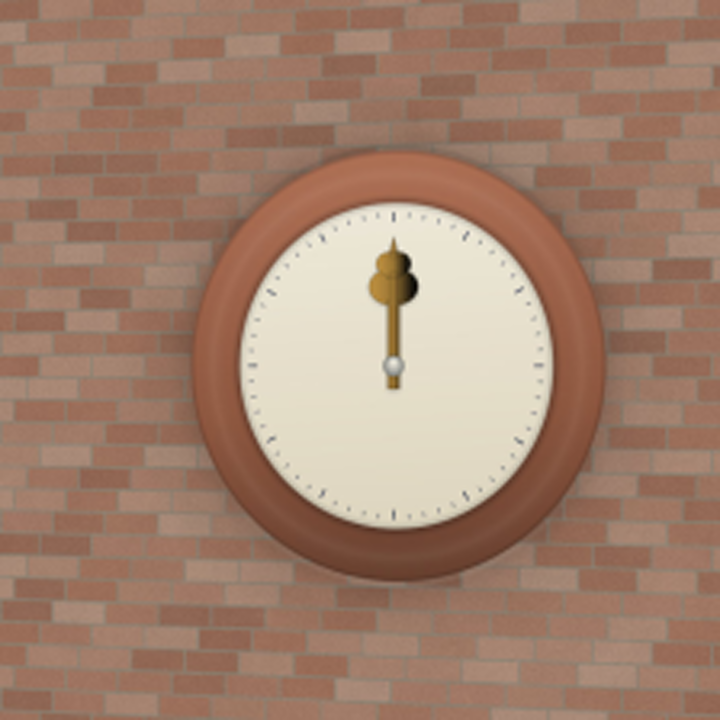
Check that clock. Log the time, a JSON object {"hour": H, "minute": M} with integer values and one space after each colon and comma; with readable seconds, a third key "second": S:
{"hour": 12, "minute": 0}
